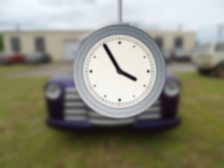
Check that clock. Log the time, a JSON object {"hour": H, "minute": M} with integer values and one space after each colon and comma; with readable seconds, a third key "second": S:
{"hour": 3, "minute": 55}
